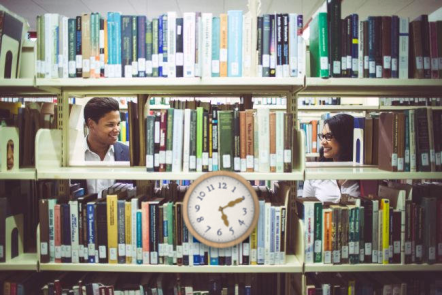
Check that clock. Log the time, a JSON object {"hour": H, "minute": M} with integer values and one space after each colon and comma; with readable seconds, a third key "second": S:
{"hour": 5, "minute": 10}
